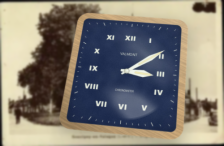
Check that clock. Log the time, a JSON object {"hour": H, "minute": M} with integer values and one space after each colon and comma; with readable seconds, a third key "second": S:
{"hour": 3, "minute": 9}
